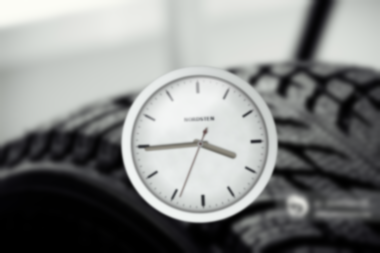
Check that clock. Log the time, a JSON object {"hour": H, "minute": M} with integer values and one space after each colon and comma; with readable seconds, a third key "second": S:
{"hour": 3, "minute": 44, "second": 34}
